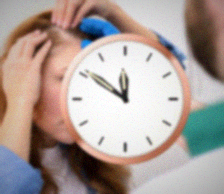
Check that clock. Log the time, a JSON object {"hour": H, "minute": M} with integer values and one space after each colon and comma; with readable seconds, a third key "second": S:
{"hour": 11, "minute": 51}
